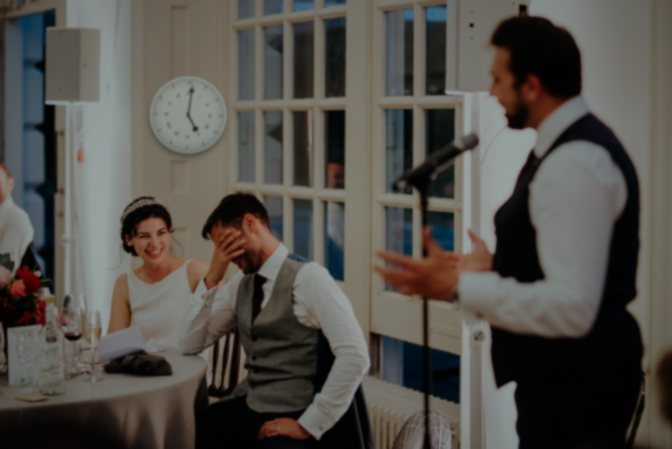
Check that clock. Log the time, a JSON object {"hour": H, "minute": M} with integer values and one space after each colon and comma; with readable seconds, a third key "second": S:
{"hour": 5, "minute": 1}
